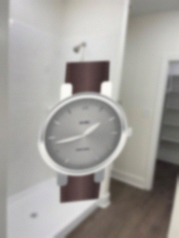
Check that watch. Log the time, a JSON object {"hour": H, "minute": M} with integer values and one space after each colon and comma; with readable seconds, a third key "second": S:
{"hour": 1, "minute": 43}
